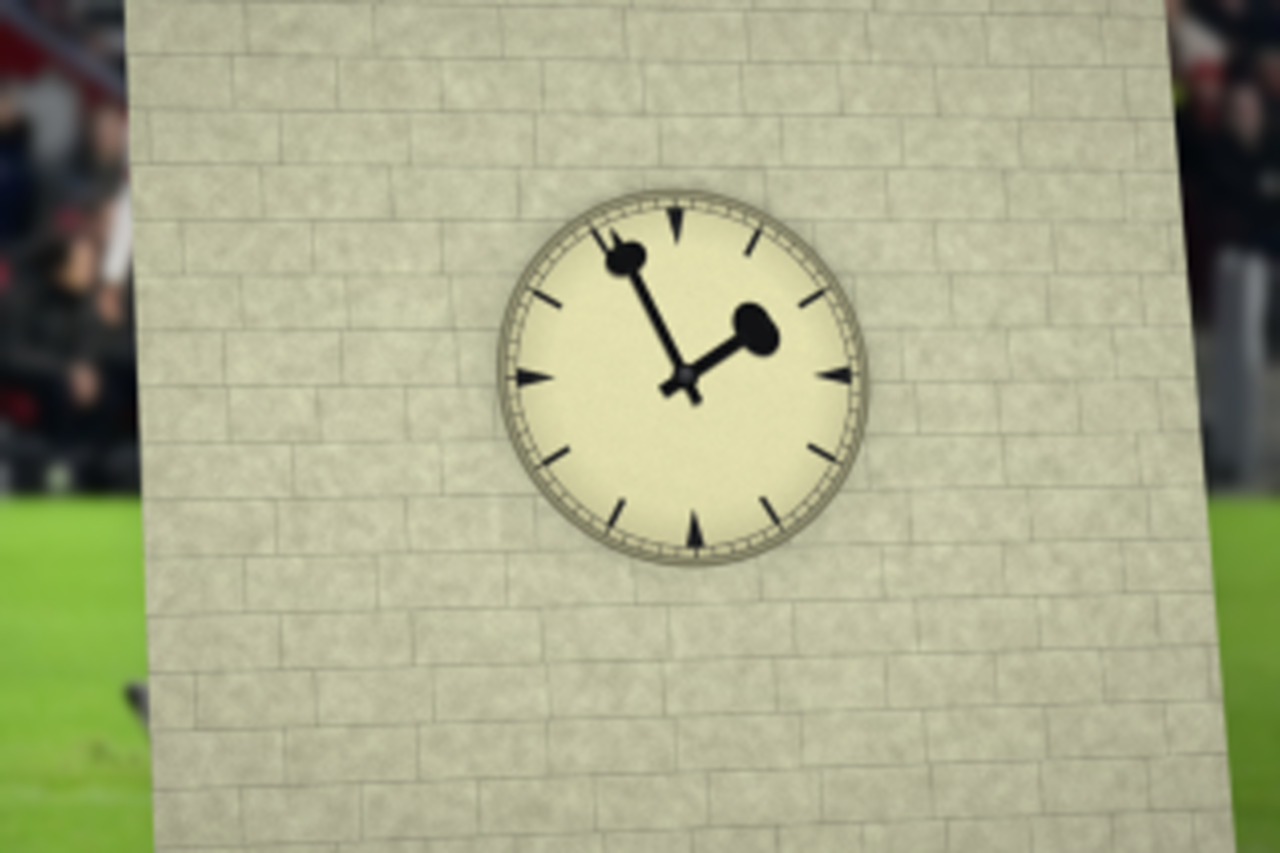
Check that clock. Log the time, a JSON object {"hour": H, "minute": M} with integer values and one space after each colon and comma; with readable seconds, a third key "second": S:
{"hour": 1, "minute": 56}
